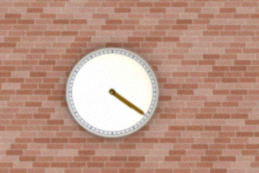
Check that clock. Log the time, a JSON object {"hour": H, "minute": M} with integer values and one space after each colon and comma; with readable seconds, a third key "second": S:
{"hour": 4, "minute": 21}
